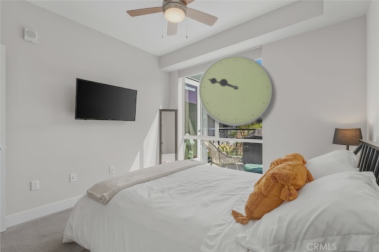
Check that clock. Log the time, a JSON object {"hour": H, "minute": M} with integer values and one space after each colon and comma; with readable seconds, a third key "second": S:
{"hour": 9, "minute": 48}
